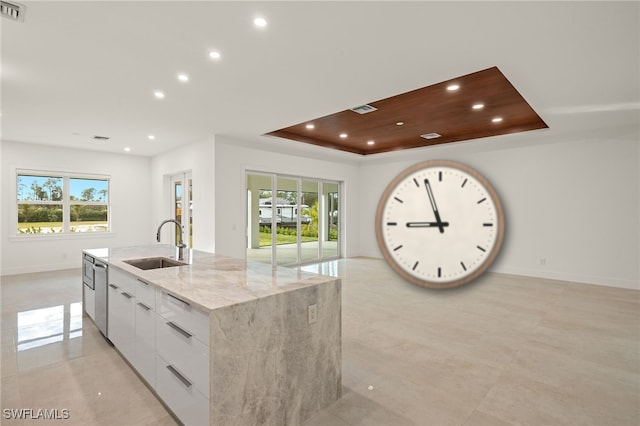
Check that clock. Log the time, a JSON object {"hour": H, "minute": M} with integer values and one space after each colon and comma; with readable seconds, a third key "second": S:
{"hour": 8, "minute": 57}
